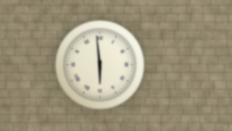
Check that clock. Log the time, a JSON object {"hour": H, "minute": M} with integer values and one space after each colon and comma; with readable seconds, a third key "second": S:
{"hour": 5, "minute": 59}
